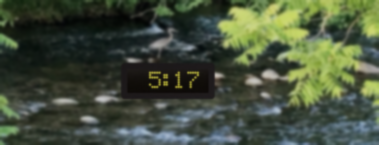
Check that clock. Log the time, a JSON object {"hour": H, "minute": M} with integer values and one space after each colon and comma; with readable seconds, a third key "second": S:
{"hour": 5, "minute": 17}
